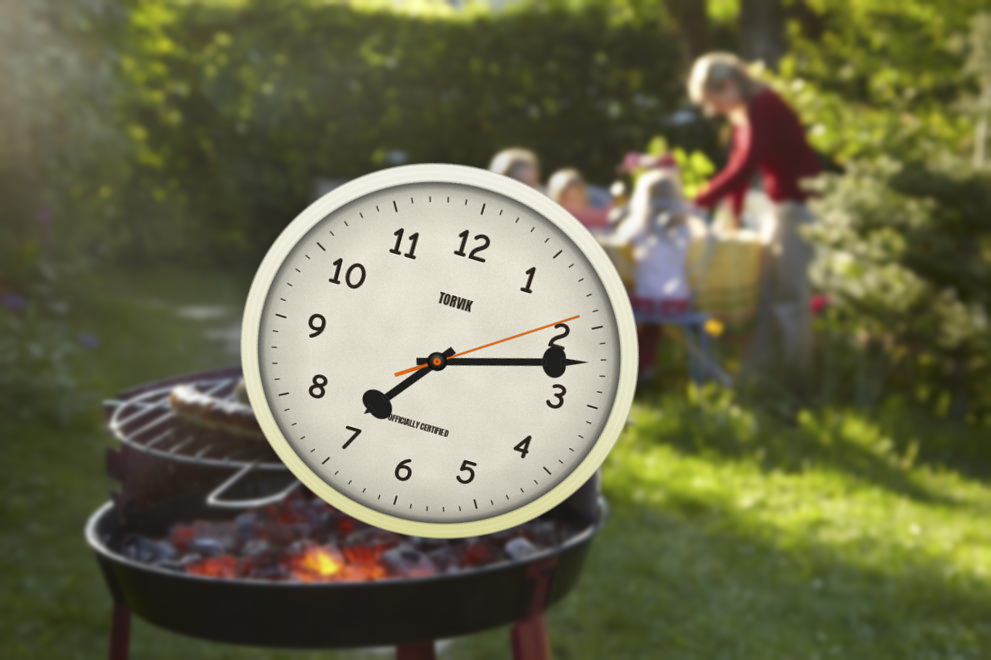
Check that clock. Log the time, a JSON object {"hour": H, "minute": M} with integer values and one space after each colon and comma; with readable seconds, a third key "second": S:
{"hour": 7, "minute": 12, "second": 9}
